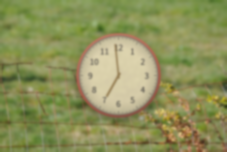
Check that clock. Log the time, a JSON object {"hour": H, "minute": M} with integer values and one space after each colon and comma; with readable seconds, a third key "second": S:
{"hour": 6, "minute": 59}
